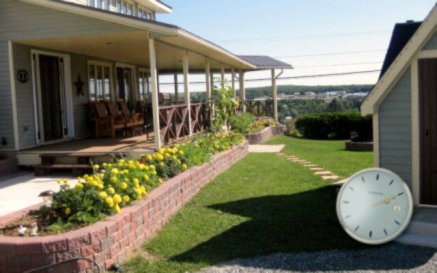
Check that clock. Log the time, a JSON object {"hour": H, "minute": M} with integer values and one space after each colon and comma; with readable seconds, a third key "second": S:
{"hour": 2, "minute": 10}
